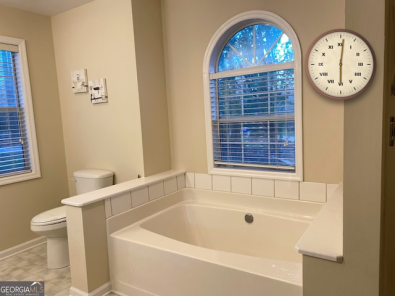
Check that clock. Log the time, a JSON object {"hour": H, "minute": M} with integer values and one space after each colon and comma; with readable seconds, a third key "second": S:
{"hour": 6, "minute": 1}
